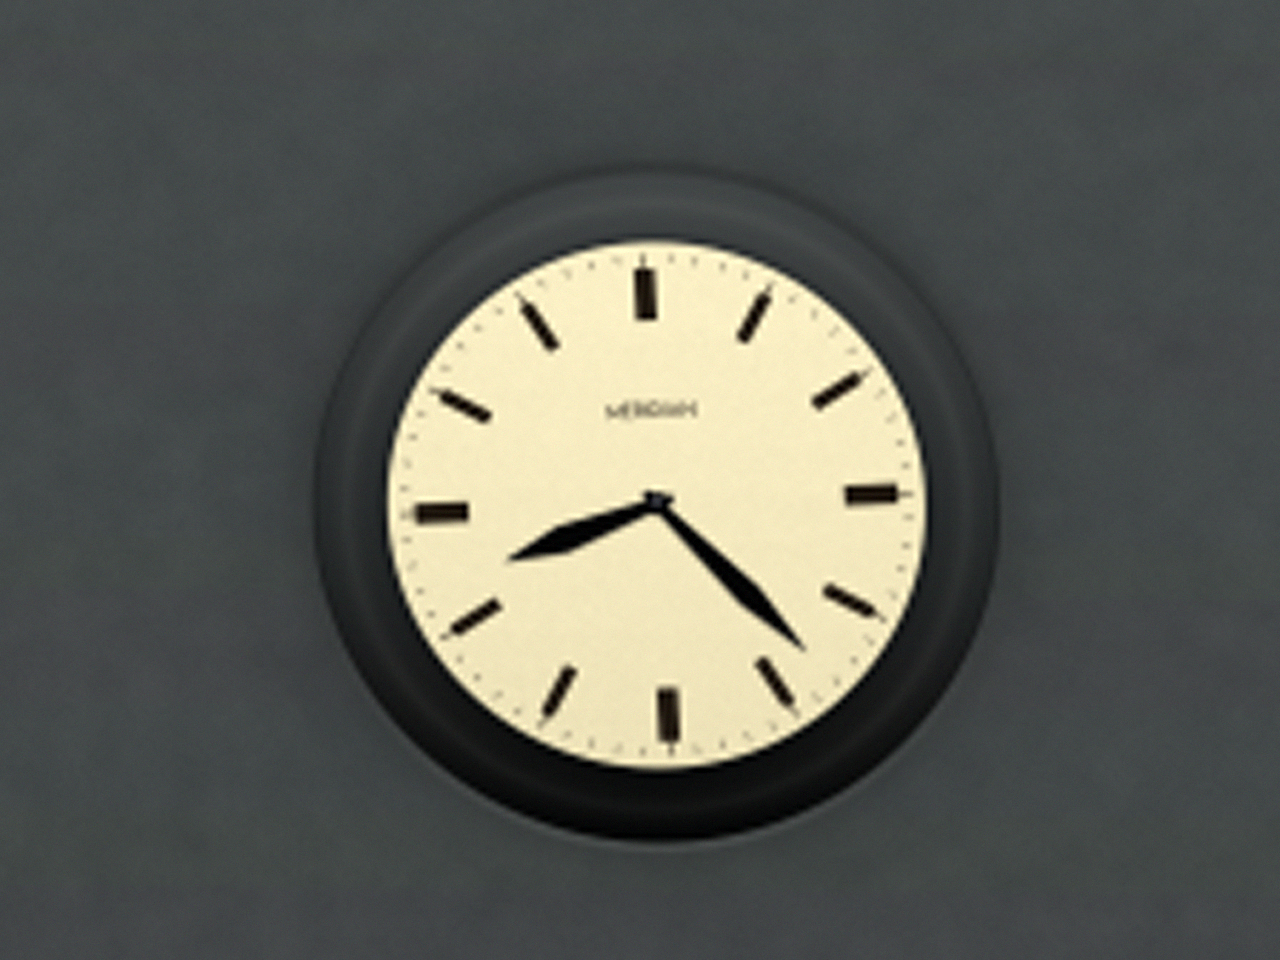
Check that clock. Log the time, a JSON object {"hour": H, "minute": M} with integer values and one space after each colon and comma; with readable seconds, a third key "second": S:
{"hour": 8, "minute": 23}
